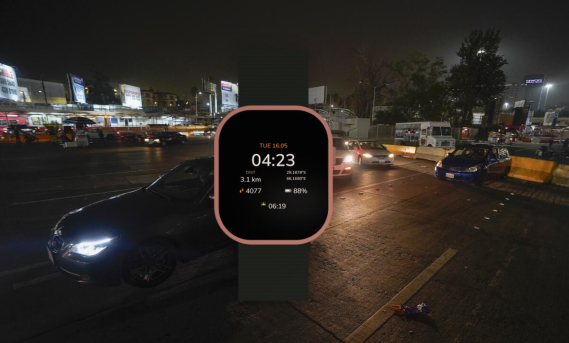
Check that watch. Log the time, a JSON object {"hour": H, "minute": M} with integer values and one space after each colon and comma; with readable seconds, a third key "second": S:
{"hour": 4, "minute": 23}
